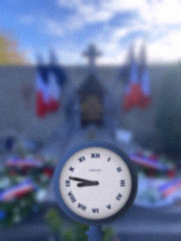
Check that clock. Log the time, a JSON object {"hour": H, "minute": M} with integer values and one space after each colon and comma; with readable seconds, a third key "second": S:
{"hour": 8, "minute": 47}
